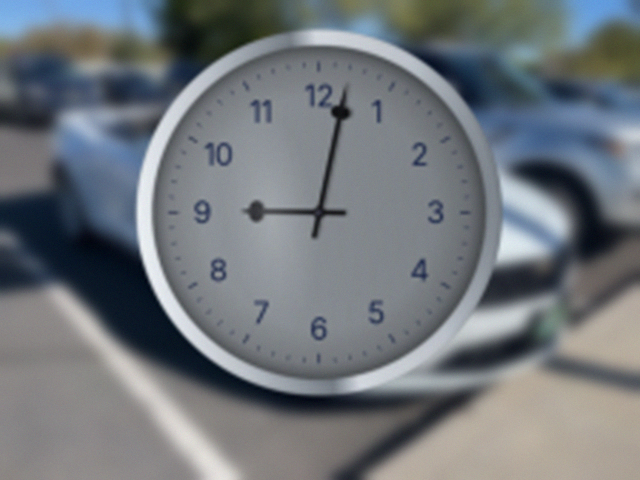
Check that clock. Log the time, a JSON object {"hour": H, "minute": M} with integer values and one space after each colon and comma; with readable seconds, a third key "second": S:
{"hour": 9, "minute": 2}
